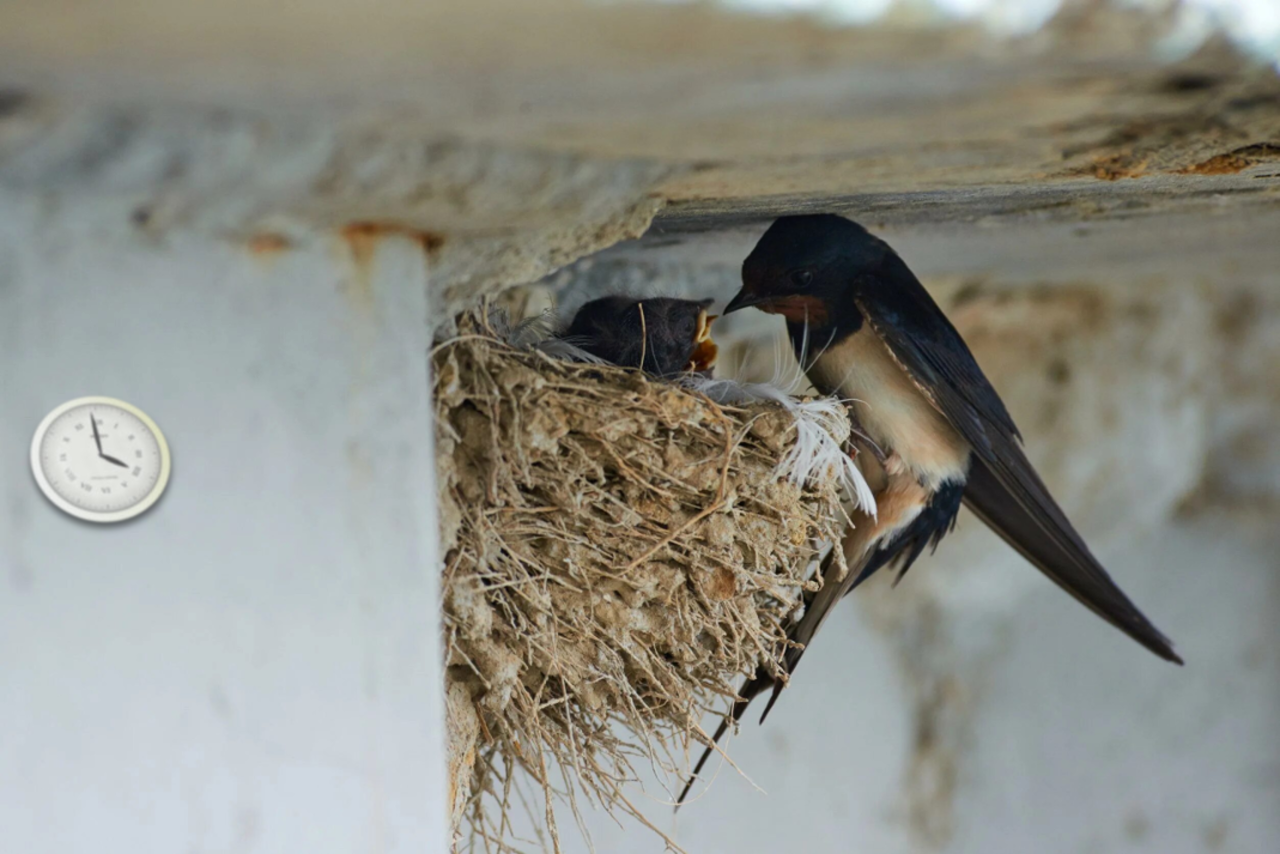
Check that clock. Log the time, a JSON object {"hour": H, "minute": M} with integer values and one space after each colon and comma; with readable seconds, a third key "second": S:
{"hour": 3, "minute": 59}
